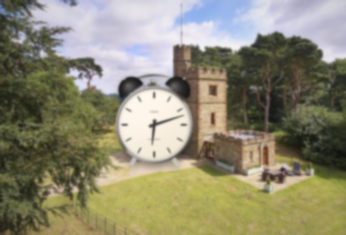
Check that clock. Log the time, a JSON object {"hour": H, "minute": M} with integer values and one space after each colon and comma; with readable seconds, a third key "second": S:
{"hour": 6, "minute": 12}
